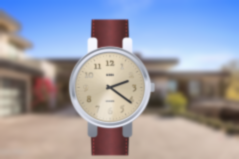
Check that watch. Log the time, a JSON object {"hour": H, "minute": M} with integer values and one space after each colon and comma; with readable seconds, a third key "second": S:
{"hour": 2, "minute": 21}
